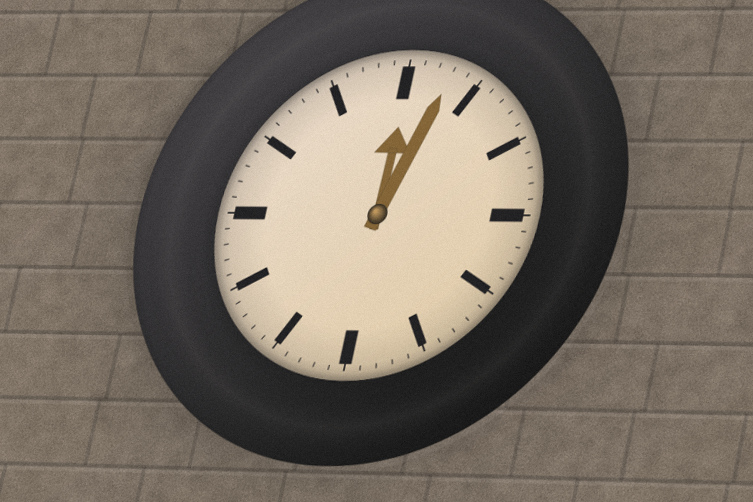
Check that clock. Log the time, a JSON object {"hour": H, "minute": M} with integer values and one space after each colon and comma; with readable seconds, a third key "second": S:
{"hour": 12, "minute": 3}
